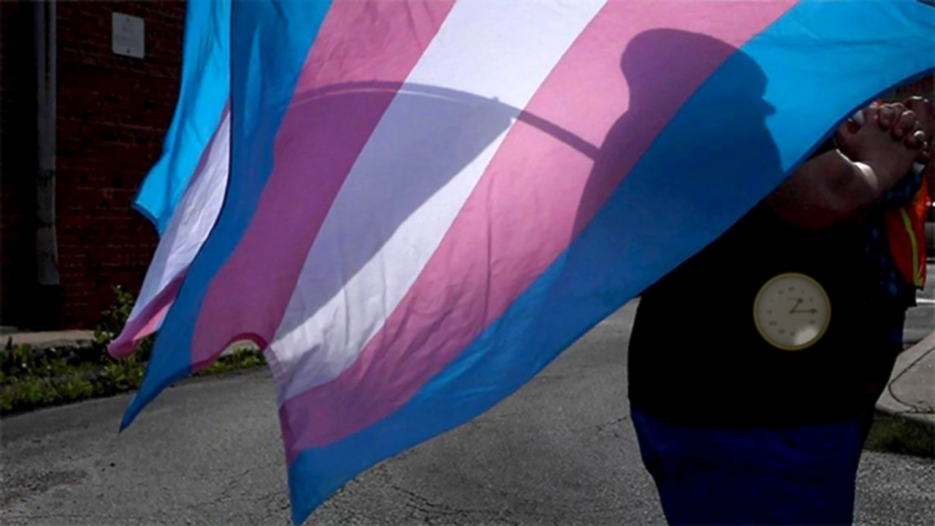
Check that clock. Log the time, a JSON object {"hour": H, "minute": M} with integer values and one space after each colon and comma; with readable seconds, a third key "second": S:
{"hour": 1, "minute": 15}
